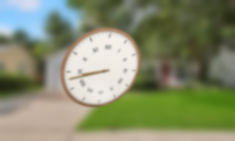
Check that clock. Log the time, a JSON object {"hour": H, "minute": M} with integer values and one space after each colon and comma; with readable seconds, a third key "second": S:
{"hour": 8, "minute": 43}
